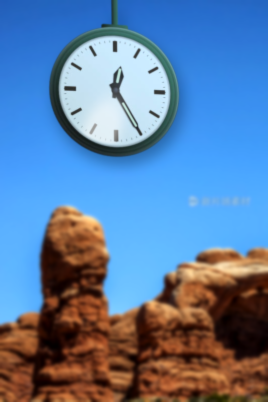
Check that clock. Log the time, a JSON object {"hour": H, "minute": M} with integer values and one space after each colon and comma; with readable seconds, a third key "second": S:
{"hour": 12, "minute": 25}
